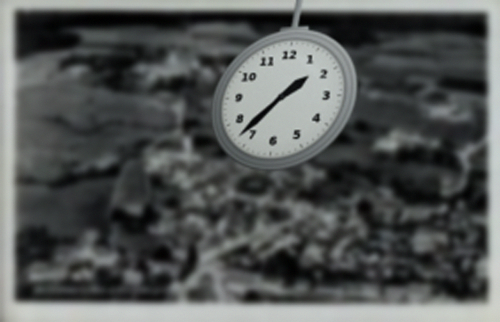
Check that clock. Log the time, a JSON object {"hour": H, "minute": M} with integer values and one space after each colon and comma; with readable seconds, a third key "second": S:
{"hour": 1, "minute": 37}
